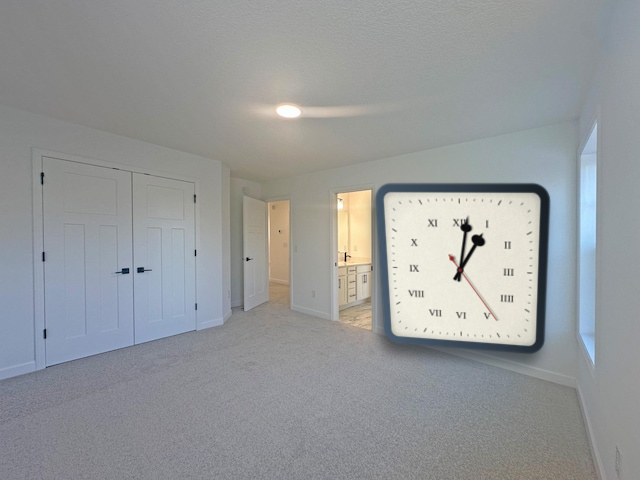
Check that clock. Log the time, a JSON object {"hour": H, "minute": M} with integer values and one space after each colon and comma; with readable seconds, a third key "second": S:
{"hour": 1, "minute": 1, "second": 24}
